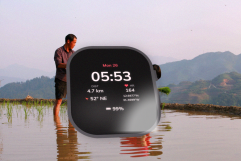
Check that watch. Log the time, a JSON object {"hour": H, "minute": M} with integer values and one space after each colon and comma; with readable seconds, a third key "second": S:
{"hour": 5, "minute": 53}
